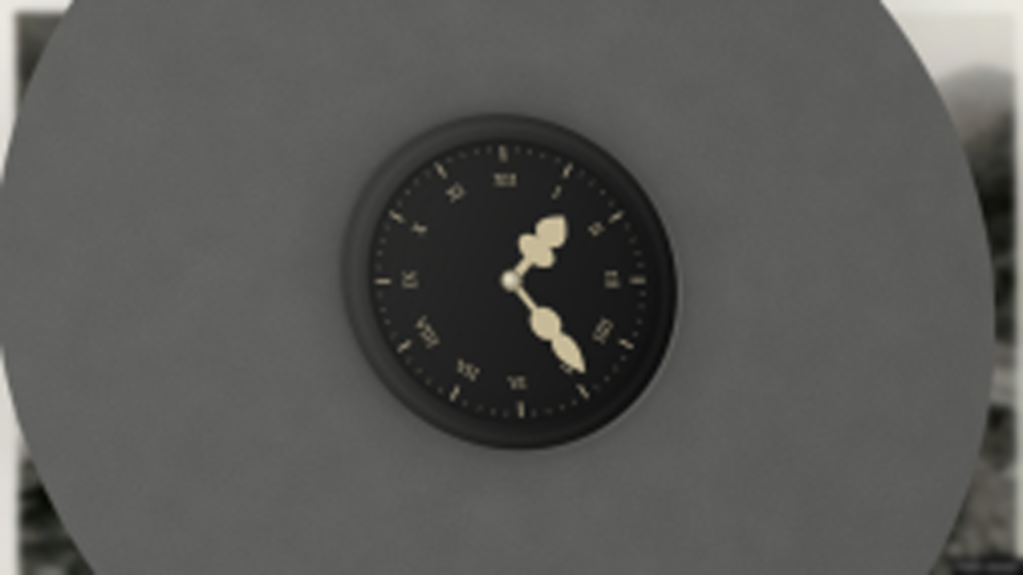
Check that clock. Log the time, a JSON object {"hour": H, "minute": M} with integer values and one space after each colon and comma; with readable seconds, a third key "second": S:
{"hour": 1, "minute": 24}
